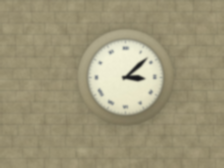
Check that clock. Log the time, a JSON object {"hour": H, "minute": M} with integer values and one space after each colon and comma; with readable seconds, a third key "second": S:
{"hour": 3, "minute": 8}
